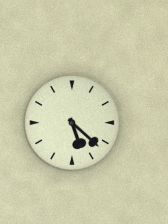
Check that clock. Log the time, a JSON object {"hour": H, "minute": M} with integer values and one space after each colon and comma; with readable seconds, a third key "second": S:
{"hour": 5, "minute": 22}
